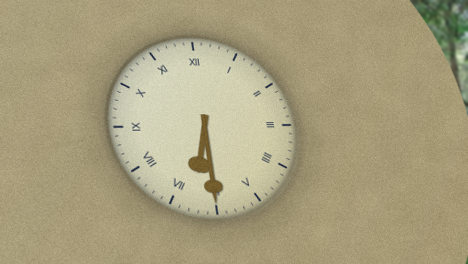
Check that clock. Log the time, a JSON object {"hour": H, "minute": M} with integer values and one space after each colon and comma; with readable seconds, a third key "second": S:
{"hour": 6, "minute": 30}
